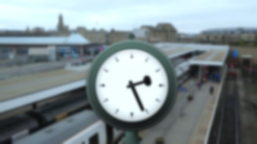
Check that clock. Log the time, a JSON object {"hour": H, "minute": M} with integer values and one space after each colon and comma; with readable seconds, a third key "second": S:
{"hour": 2, "minute": 26}
